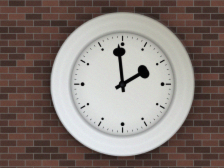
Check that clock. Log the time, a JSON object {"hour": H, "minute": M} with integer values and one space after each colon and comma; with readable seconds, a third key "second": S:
{"hour": 1, "minute": 59}
